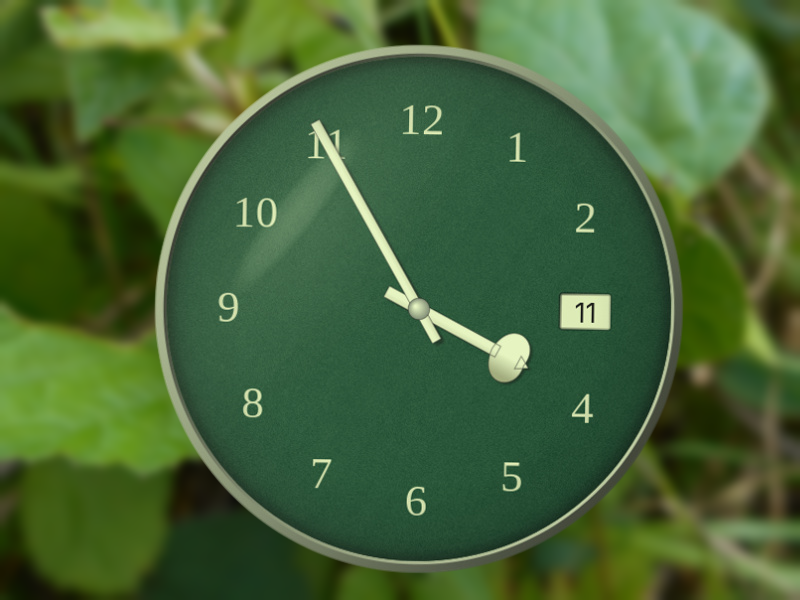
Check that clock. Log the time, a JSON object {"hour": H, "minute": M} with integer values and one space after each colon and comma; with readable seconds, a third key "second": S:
{"hour": 3, "minute": 55}
